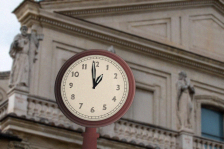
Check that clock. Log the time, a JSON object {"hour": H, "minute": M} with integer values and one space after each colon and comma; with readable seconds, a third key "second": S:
{"hour": 12, "minute": 59}
